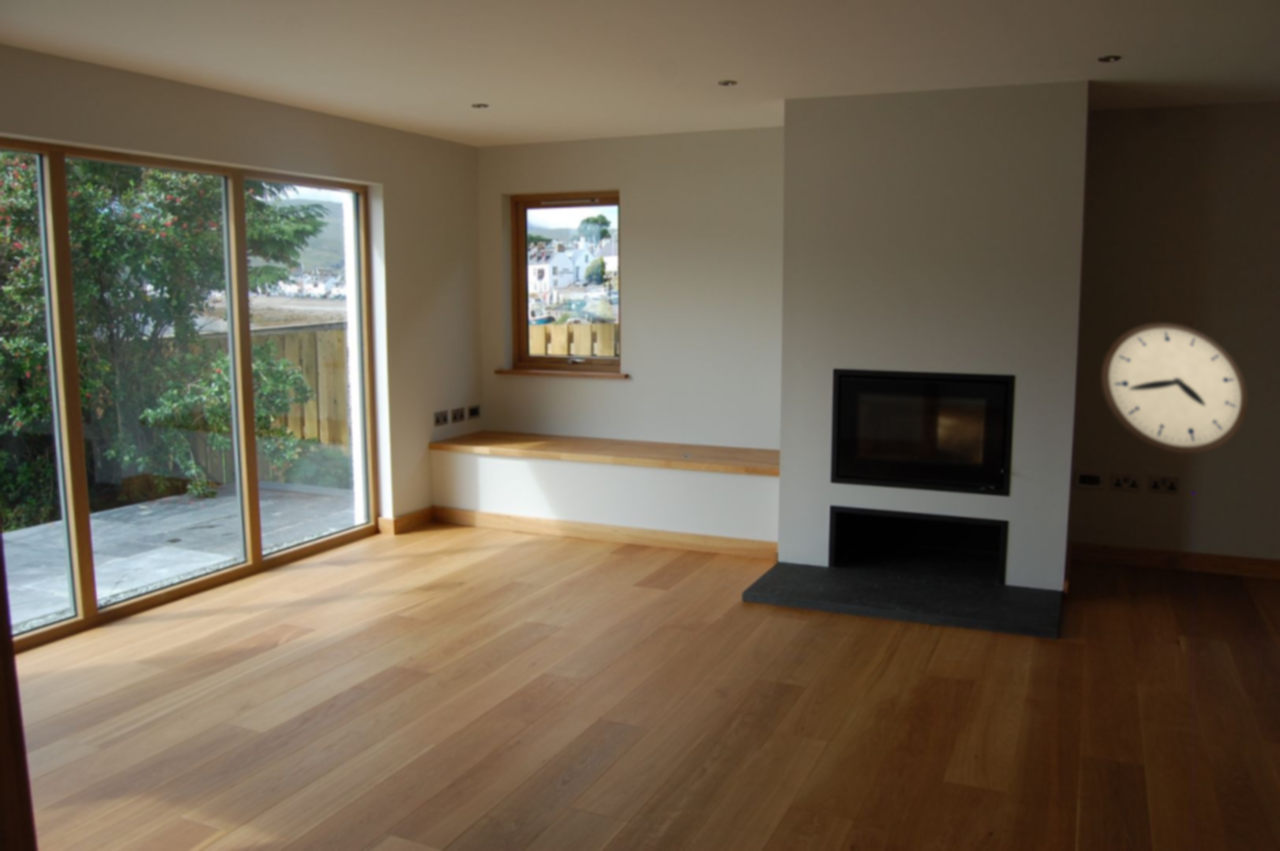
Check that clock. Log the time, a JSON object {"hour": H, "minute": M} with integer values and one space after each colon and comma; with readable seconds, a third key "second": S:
{"hour": 4, "minute": 44}
